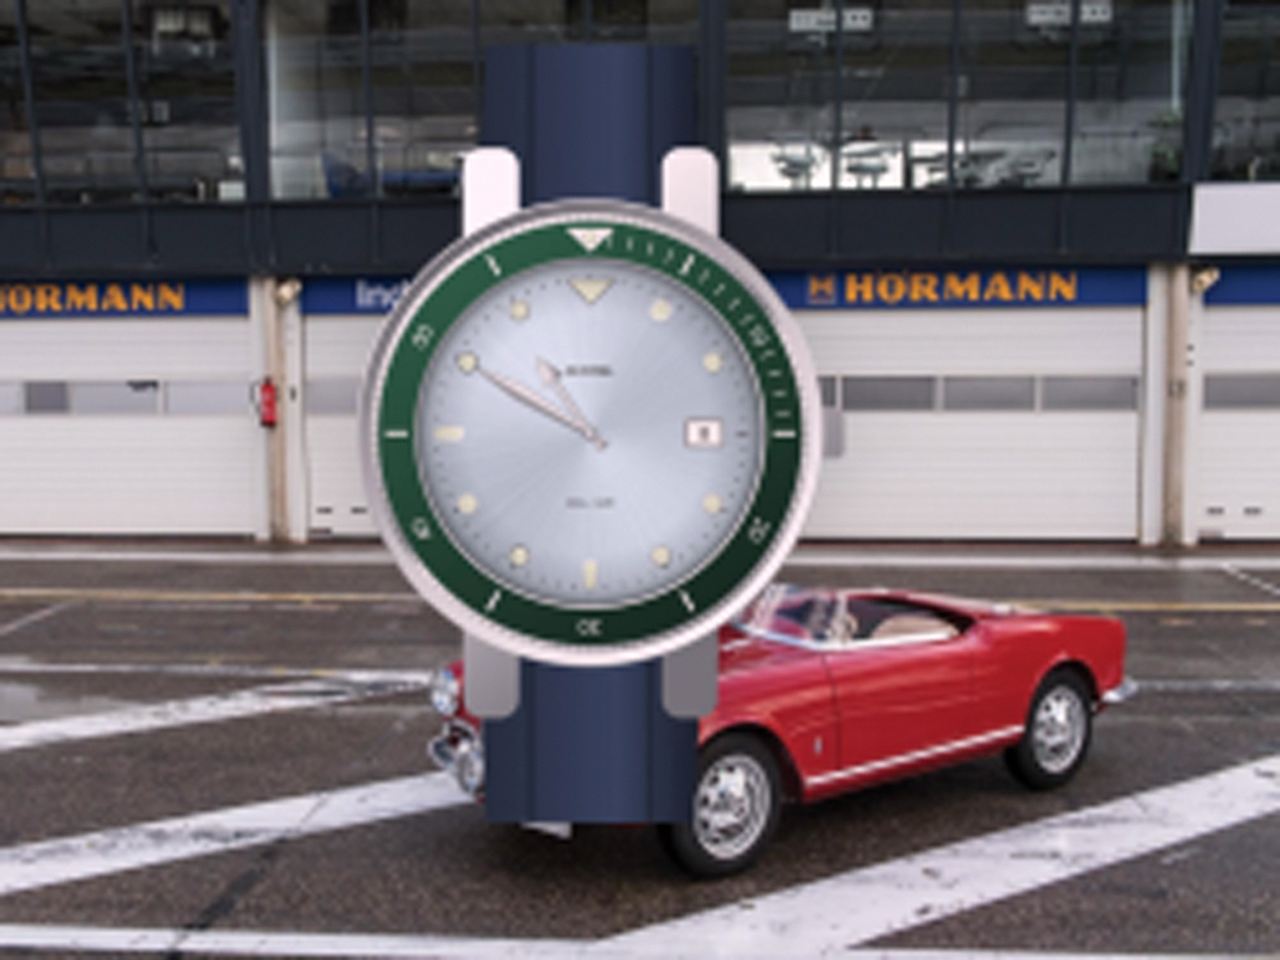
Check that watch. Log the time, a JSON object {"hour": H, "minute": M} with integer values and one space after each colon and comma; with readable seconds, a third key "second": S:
{"hour": 10, "minute": 50}
